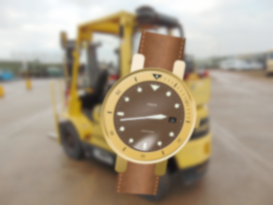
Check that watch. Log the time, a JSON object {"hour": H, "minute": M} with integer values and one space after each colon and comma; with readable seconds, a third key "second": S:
{"hour": 2, "minute": 43}
